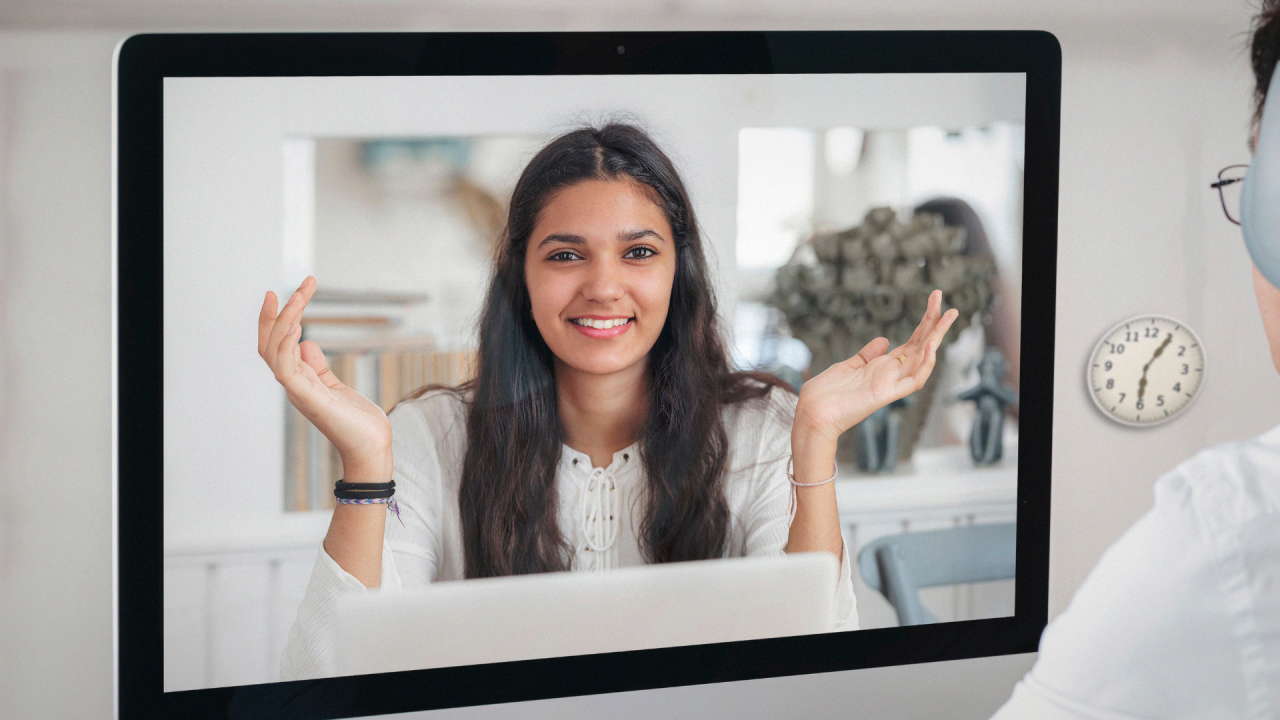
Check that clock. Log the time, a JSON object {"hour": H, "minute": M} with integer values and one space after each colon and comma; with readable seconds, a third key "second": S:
{"hour": 6, "minute": 5}
